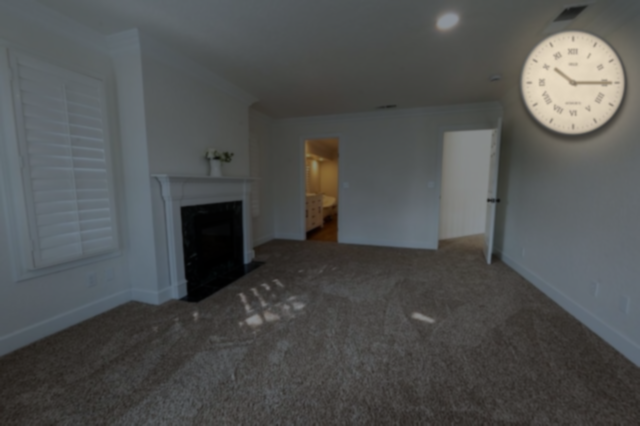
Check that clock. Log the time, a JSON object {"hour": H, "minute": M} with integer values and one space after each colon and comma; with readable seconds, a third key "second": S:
{"hour": 10, "minute": 15}
